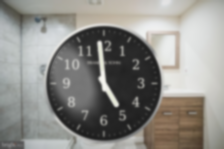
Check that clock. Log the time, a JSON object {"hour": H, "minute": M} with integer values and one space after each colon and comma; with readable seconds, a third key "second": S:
{"hour": 4, "minute": 59}
